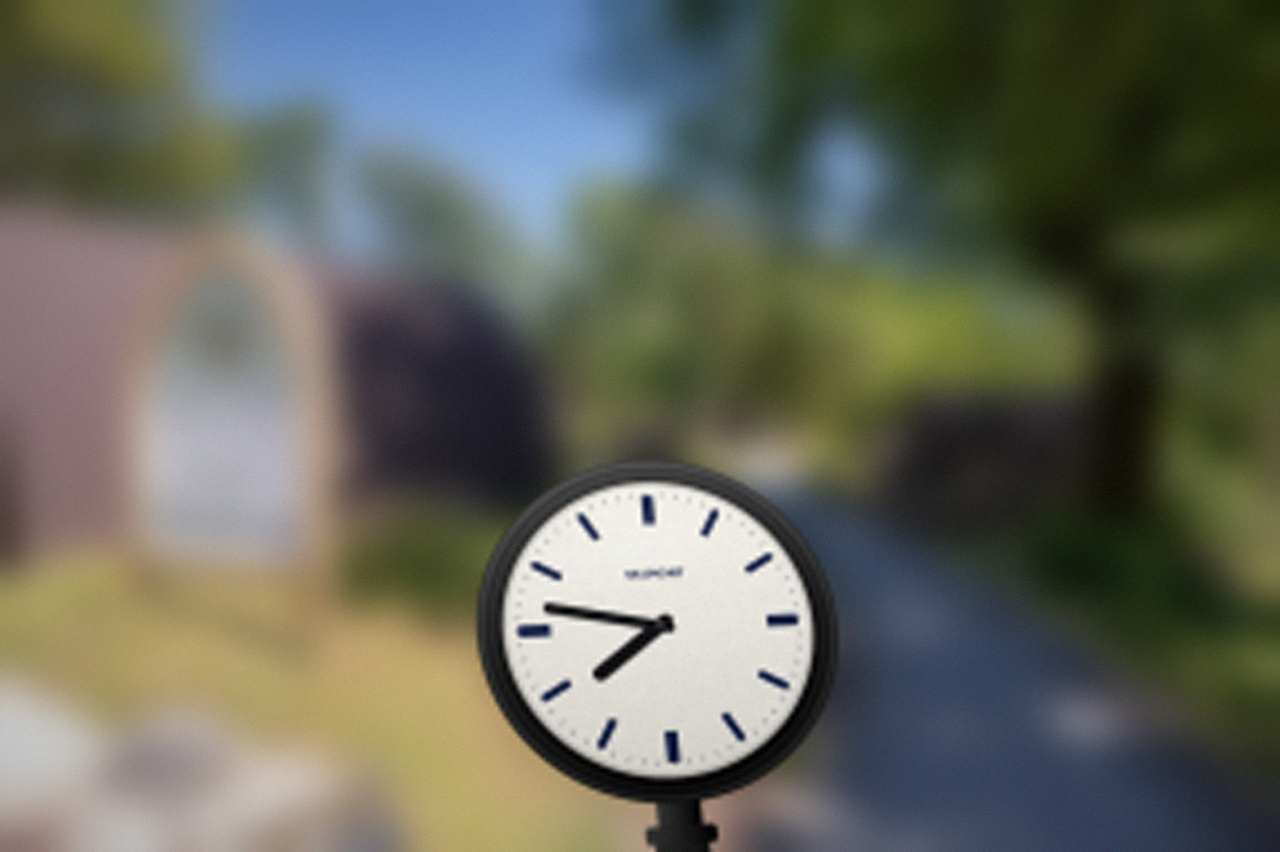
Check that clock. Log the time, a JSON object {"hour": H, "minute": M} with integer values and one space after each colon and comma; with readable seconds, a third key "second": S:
{"hour": 7, "minute": 47}
